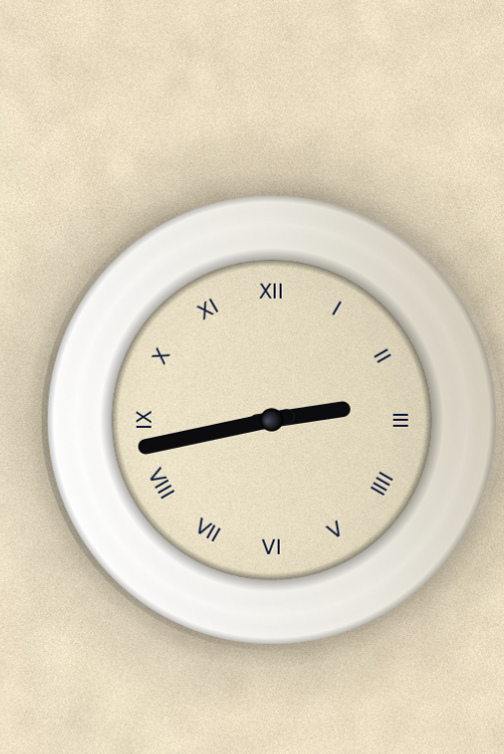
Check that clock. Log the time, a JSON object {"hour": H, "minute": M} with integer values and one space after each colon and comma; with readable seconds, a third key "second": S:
{"hour": 2, "minute": 43}
